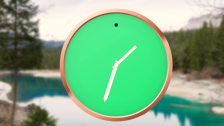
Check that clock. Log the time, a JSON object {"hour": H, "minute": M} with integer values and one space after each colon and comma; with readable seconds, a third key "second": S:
{"hour": 1, "minute": 33}
